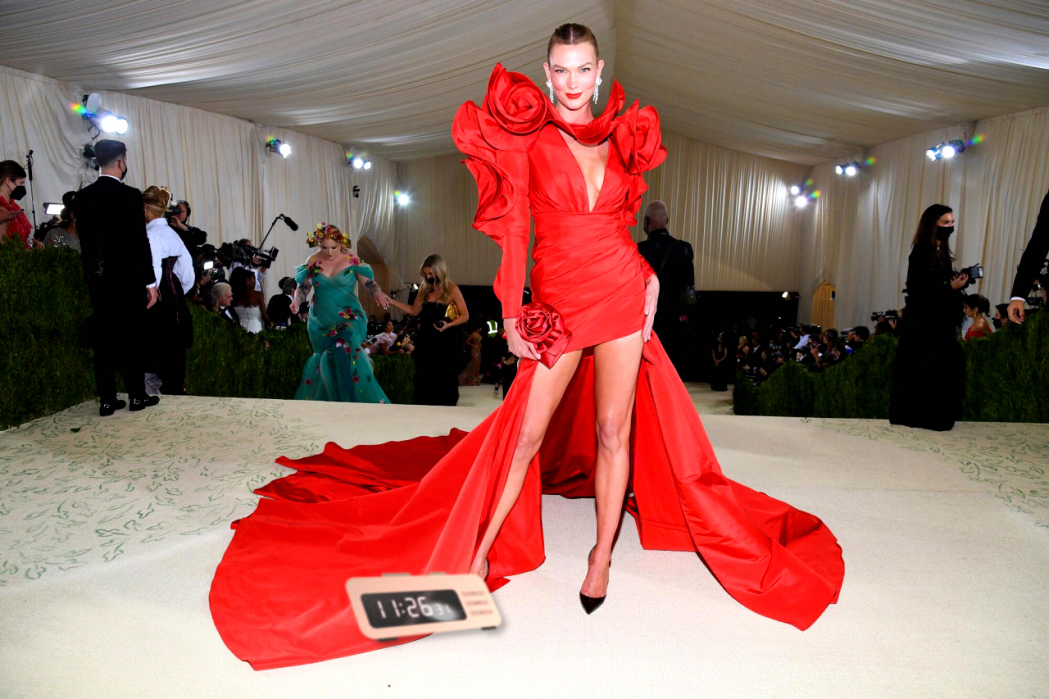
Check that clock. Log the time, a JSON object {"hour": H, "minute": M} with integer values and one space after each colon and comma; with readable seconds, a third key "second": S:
{"hour": 11, "minute": 26}
